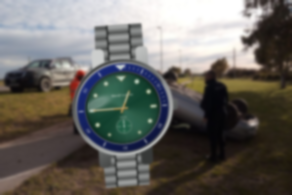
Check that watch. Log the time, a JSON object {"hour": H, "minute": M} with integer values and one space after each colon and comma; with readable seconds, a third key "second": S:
{"hour": 12, "minute": 45}
